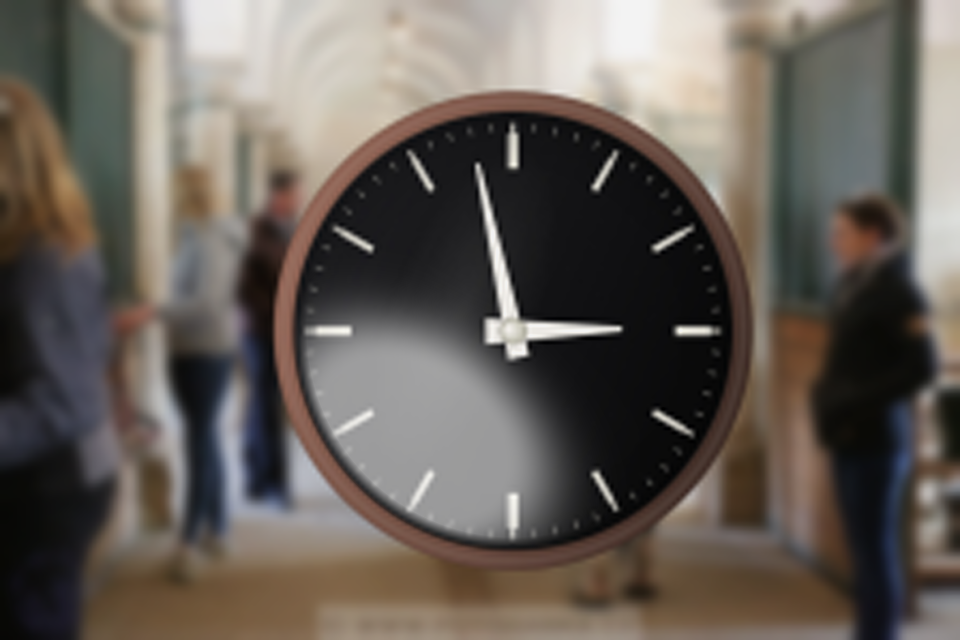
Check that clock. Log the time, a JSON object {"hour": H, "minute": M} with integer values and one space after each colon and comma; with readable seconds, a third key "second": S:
{"hour": 2, "minute": 58}
